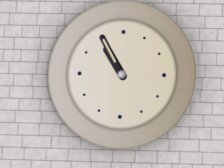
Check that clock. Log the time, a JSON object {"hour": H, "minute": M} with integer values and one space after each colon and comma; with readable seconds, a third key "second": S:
{"hour": 10, "minute": 55}
